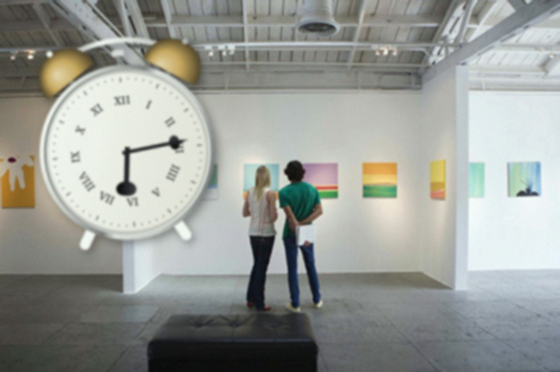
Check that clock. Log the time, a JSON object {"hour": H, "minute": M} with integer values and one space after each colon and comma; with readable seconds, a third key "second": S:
{"hour": 6, "minute": 14}
